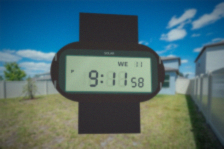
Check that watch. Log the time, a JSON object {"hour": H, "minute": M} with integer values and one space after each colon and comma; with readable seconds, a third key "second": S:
{"hour": 9, "minute": 11, "second": 58}
